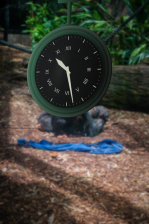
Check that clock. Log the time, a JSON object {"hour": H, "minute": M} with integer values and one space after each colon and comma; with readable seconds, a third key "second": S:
{"hour": 10, "minute": 28}
